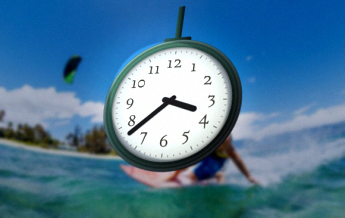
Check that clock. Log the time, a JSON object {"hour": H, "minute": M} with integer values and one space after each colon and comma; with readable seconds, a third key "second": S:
{"hour": 3, "minute": 38}
